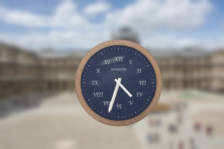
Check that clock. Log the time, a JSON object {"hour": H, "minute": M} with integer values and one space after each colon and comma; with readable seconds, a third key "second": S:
{"hour": 4, "minute": 33}
